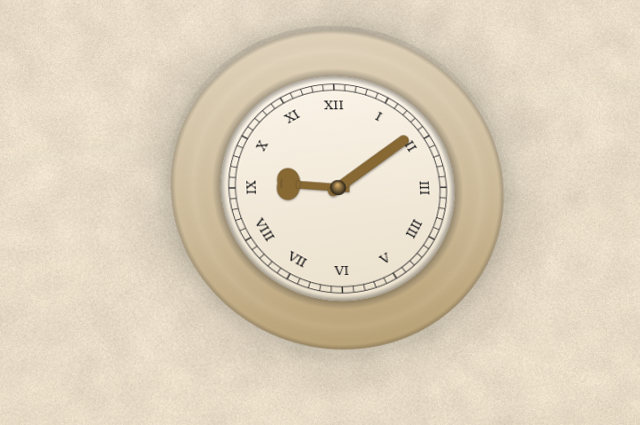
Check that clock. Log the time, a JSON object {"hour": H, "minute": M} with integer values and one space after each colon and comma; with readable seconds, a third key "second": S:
{"hour": 9, "minute": 9}
